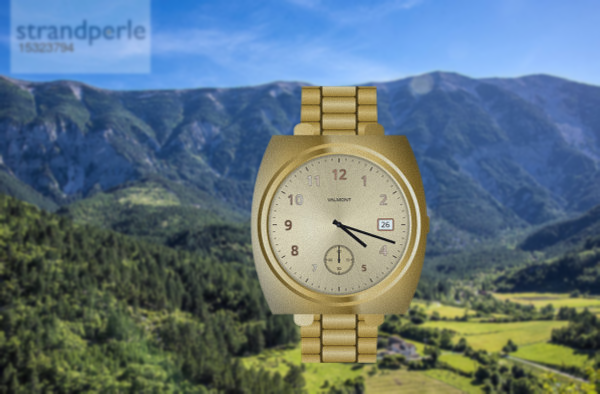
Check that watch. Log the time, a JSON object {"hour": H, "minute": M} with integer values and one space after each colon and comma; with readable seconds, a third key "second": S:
{"hour": 4, "minute": 18}
